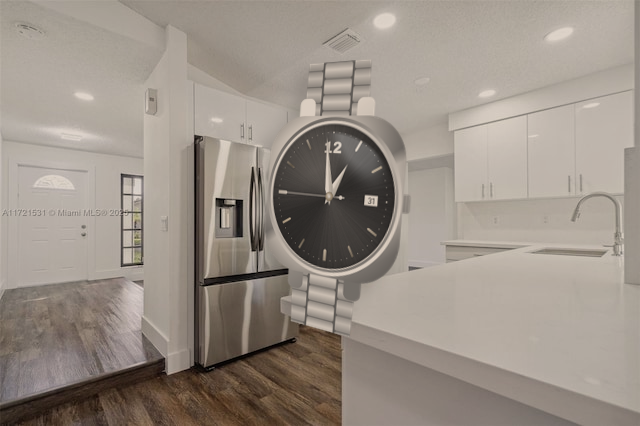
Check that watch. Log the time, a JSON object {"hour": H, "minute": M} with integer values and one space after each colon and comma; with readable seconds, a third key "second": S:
{"hour": 12, "minute": 58, "second": 45}
